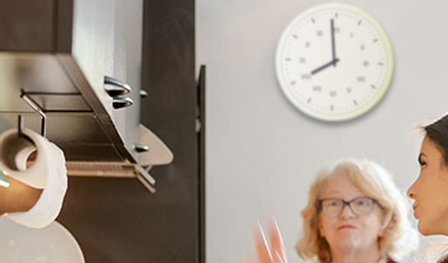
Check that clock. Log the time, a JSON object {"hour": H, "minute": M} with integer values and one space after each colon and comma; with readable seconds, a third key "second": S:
{"hour": 7, "minute": 59}
